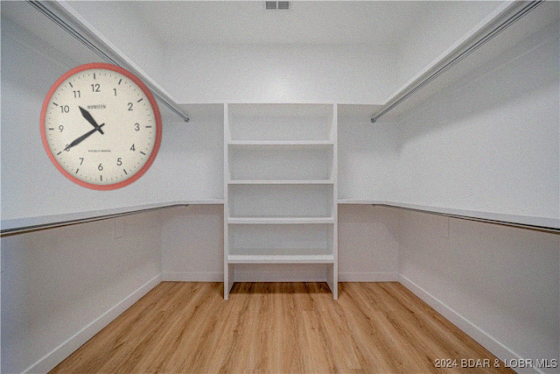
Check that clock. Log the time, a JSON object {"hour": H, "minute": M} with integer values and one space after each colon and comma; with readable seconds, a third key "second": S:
{"hour": 10, "minute": 40}
